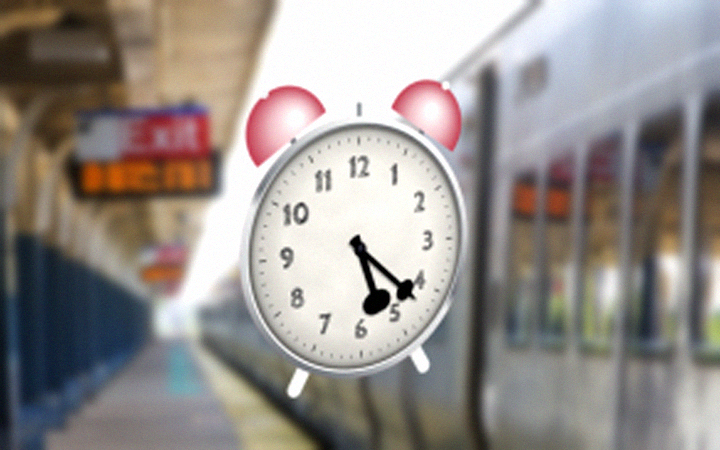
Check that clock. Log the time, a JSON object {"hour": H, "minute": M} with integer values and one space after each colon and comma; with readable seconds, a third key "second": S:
{"hour": 5, "minute": 22}
